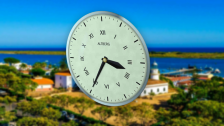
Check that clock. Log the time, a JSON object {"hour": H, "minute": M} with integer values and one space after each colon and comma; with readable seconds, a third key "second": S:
{"hour": 3, "minute": 35}
